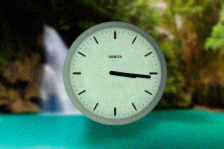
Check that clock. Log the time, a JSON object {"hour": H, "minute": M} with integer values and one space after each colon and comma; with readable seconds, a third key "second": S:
{"hour": 3, "minute": 16}
